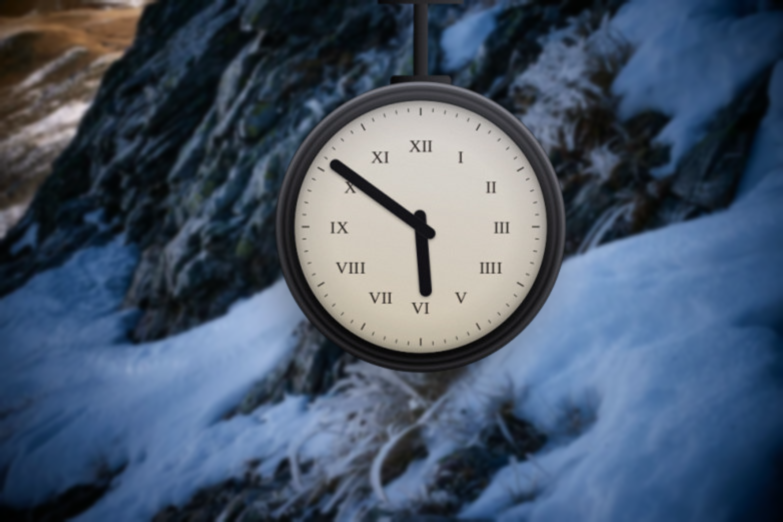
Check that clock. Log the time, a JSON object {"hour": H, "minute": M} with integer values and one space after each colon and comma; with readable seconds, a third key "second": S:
{"hour": 5, "minute": 51}
